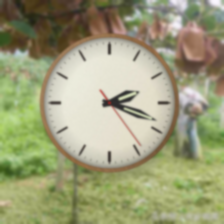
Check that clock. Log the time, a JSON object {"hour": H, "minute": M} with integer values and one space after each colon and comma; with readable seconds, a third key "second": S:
{"hour": 2, "minute": 18, "second": 24}
